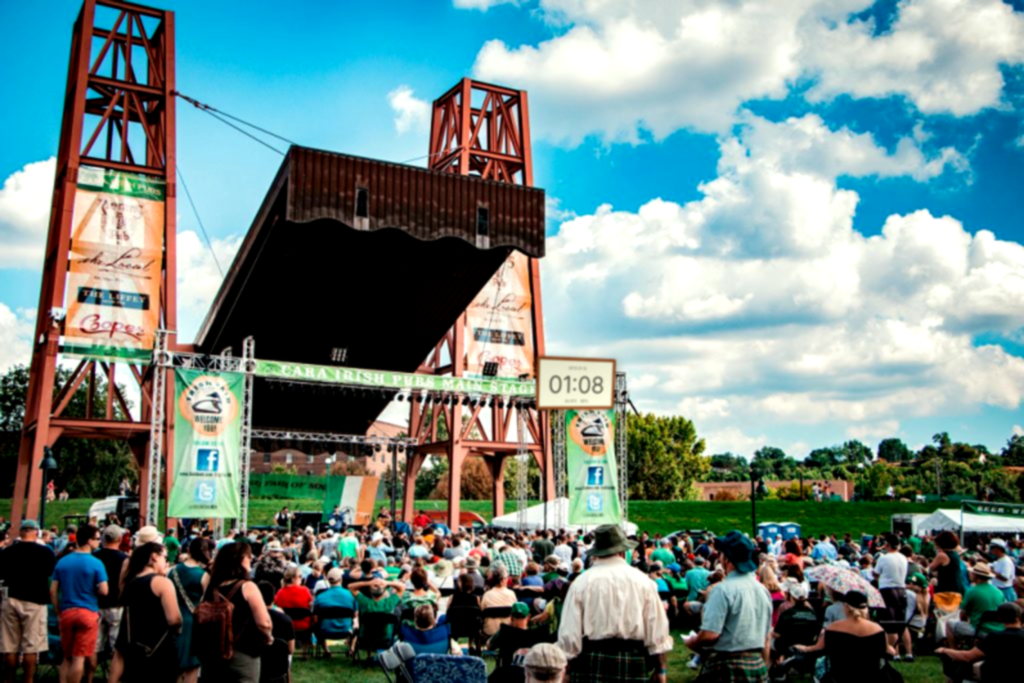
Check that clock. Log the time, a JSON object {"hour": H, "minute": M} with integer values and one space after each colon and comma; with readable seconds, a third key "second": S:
{"hour": 1, "minute": 8}
